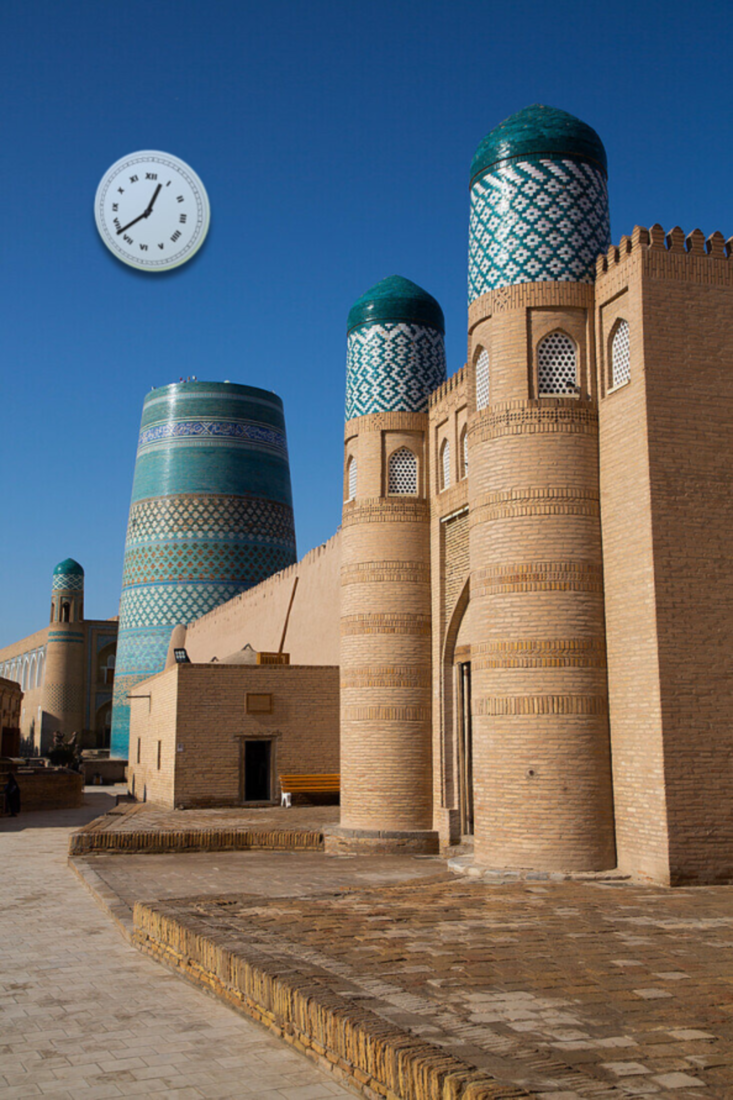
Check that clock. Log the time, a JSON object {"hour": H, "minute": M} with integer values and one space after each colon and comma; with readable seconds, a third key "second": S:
{"hour": 12, "minute": 38}
